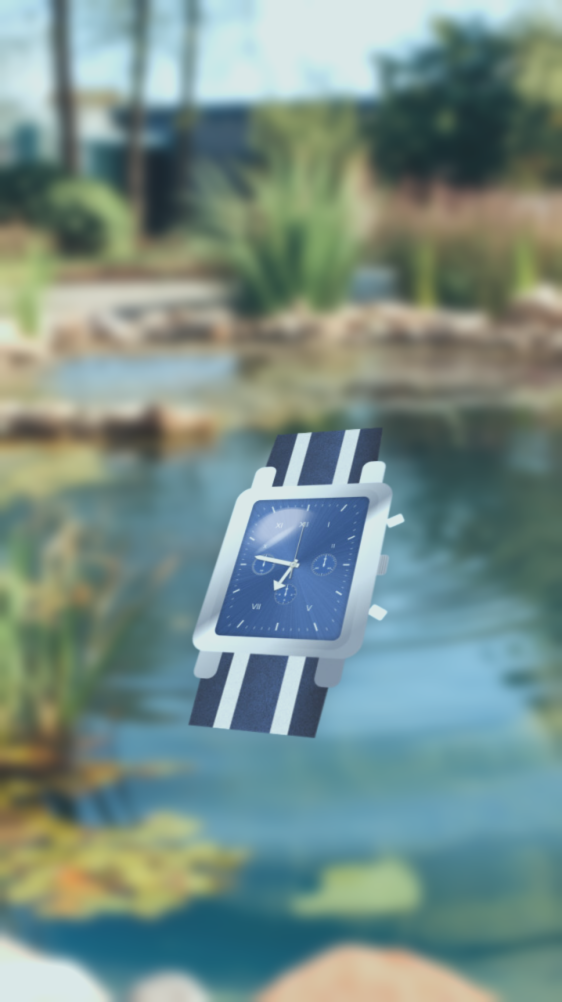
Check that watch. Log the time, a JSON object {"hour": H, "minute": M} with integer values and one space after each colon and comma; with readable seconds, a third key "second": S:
{"hour": 6, "minute": 47}
